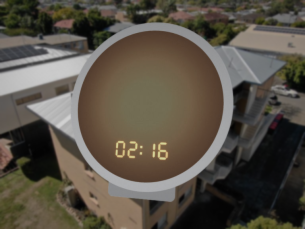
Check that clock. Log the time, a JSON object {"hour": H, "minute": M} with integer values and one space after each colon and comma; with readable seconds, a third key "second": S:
{"hour": 2, "minute": 16}
